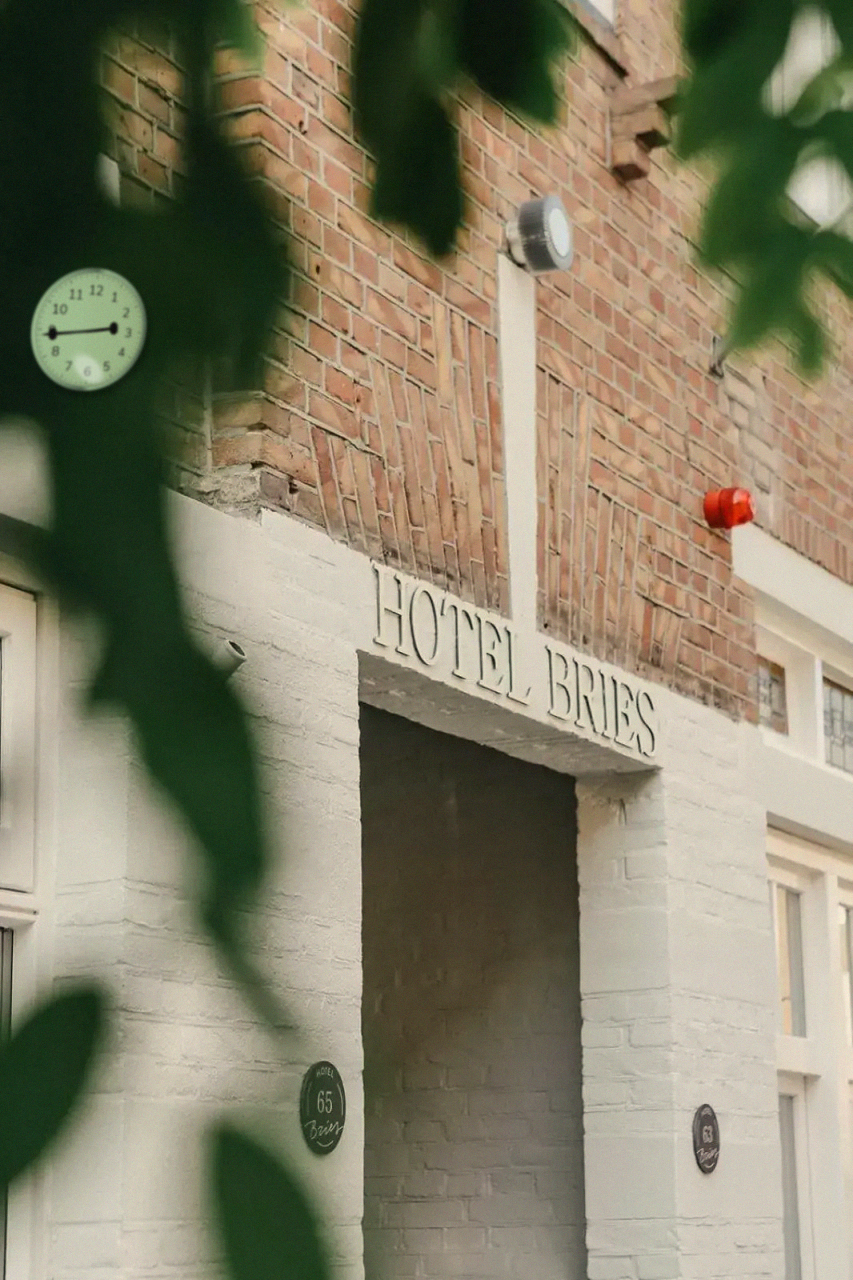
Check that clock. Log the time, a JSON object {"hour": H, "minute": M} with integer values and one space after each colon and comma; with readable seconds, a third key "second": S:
{"hour": 2, "minute": 44}
